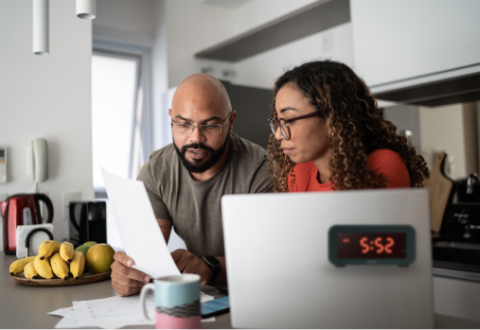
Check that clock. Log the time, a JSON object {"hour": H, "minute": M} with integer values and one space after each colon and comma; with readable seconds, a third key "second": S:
{"hour": 5, "minute": 52}
